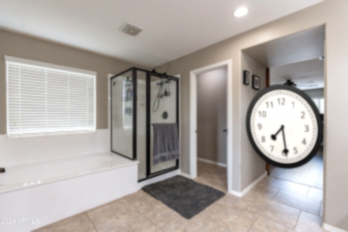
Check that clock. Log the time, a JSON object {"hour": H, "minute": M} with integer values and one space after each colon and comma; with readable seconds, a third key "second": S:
{"hour": 7, "minute": 29}
